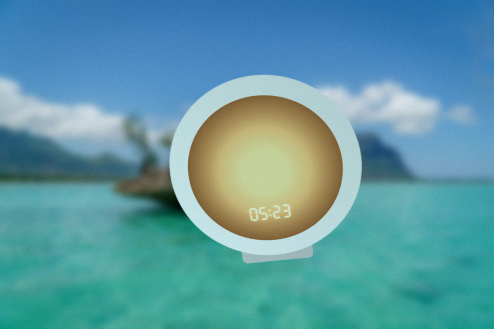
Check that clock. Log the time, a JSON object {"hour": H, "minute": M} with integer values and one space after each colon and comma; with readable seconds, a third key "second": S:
{"hour": 5, "minute": 23}
